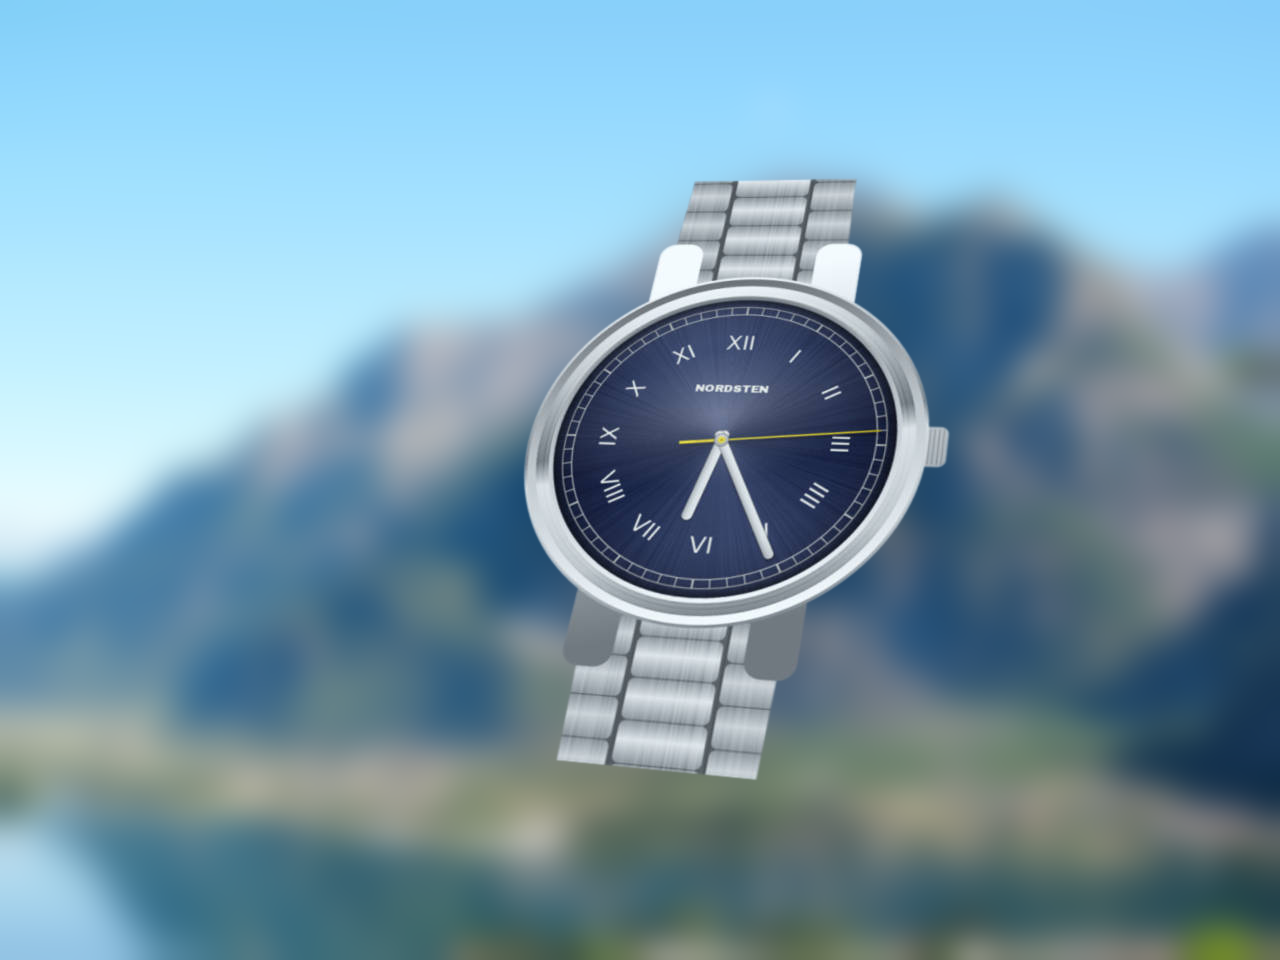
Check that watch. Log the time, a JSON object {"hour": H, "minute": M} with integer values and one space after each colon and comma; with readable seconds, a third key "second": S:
{"hour": 6, "minute": 25, "second": 14}
